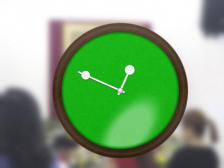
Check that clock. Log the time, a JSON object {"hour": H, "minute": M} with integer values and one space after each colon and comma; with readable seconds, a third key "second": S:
{"hour": 12, "minute": 49}
